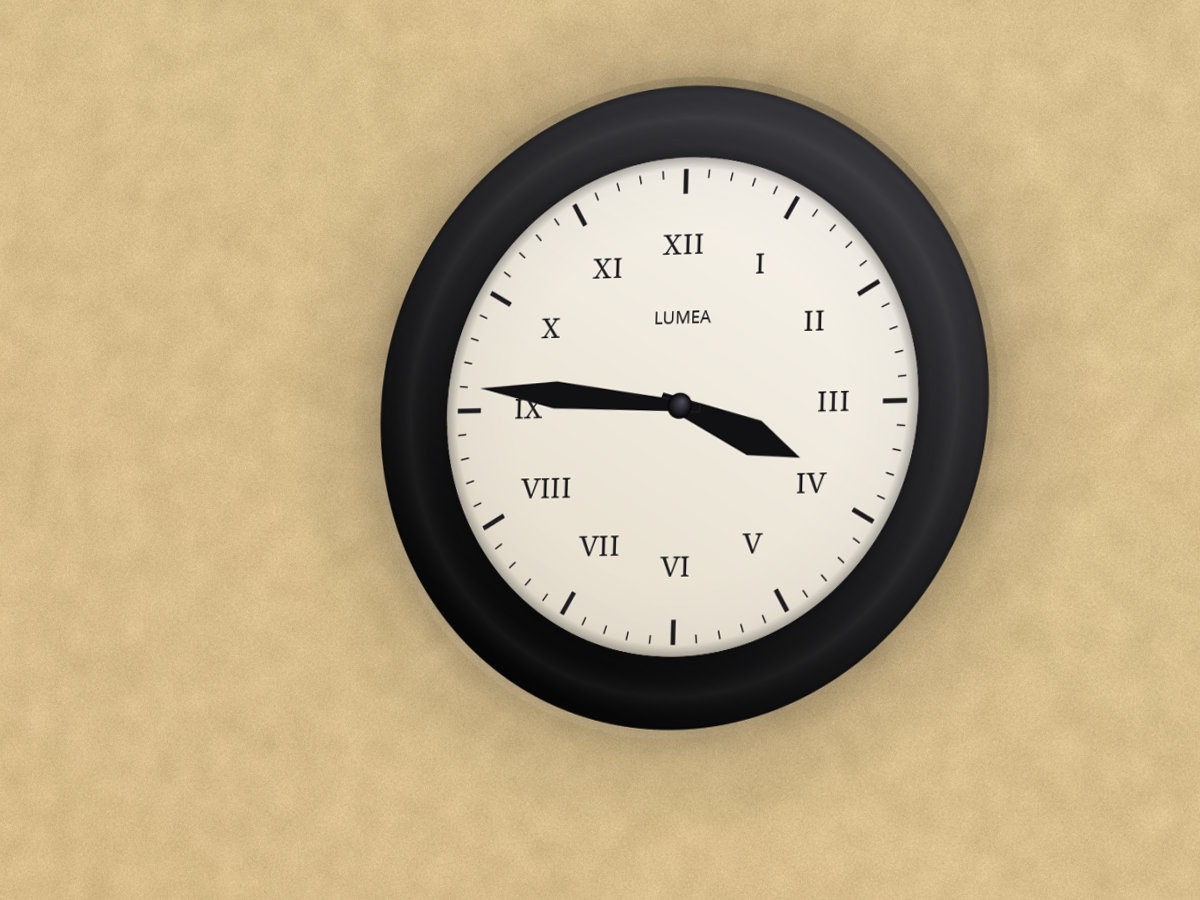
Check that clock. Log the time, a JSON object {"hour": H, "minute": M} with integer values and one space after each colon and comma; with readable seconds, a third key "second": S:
{"hour": 3, "minute": 46}
